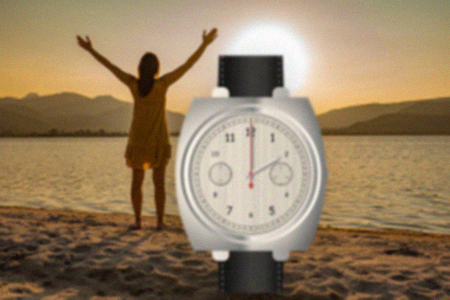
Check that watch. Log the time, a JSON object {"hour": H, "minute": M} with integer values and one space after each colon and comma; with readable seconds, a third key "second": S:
{"hour": 2, "minute": 0}
